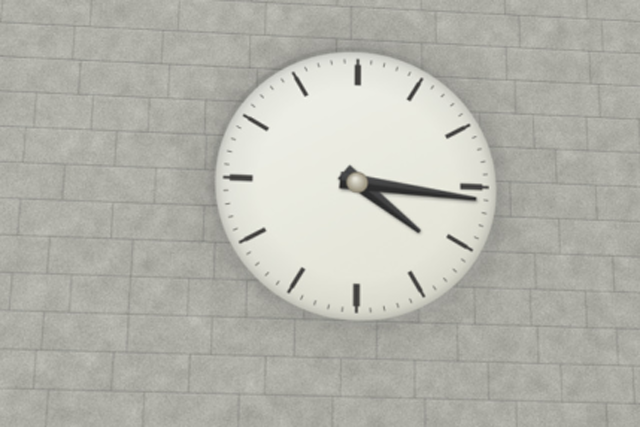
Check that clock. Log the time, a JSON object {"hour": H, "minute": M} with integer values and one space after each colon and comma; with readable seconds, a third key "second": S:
{"hour": 4, "minute": 16}
